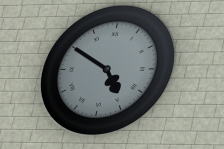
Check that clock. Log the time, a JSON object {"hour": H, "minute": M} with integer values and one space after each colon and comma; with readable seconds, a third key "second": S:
{"hour": 4, "minute": 50}
